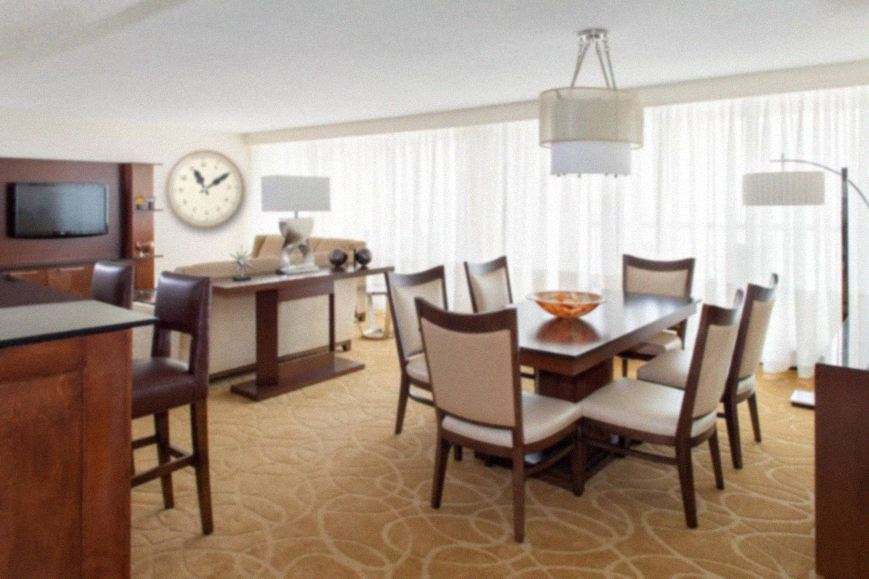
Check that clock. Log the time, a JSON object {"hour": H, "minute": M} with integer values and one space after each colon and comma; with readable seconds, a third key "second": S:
{"hour": 11, "minute": 10}
